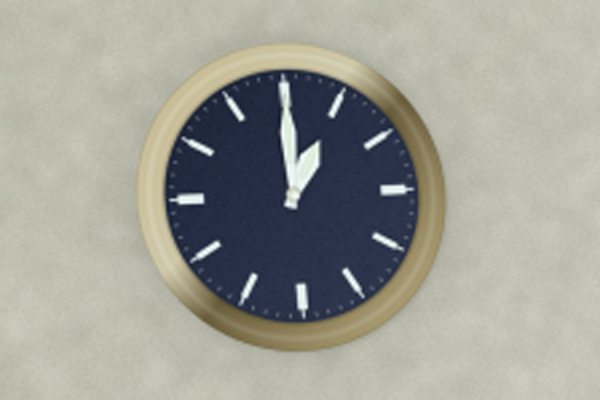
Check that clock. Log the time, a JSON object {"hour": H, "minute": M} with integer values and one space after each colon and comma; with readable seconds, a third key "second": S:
{"hour": 1, "minute": 0}
